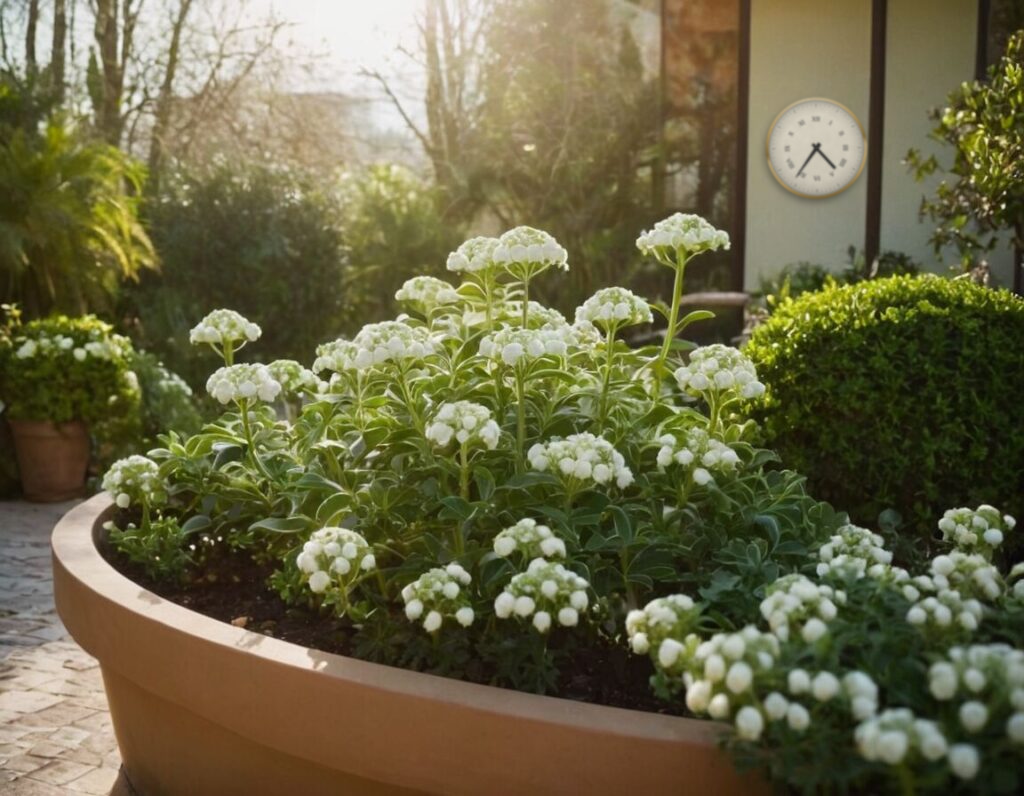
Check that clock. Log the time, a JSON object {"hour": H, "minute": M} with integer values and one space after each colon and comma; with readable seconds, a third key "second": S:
{"hour": 4, "minute": 36}
